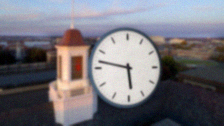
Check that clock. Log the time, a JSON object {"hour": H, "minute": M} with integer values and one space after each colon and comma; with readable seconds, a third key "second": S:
{"hour": 5, "minute": 47}
